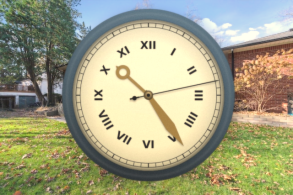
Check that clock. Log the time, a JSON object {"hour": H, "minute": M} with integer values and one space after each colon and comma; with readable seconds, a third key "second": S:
{"hour": 10, "minute": 24, "second": 13}
